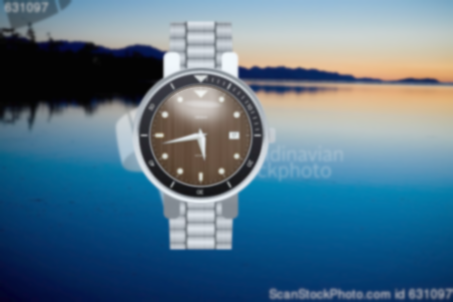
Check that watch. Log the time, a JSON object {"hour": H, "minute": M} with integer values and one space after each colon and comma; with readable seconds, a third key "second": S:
{"hour": 5, "minute": 43}
